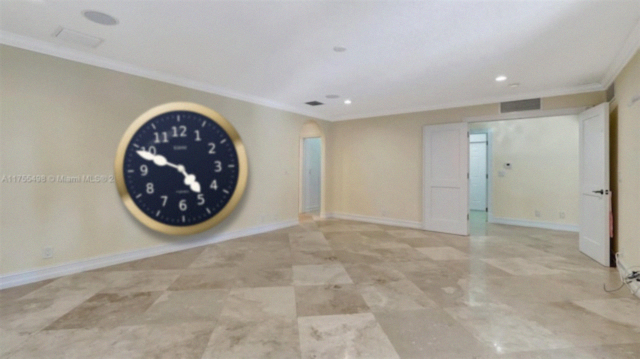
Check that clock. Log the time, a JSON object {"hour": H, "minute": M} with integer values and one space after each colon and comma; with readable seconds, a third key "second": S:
{"hour": 4, "minute": 49}
